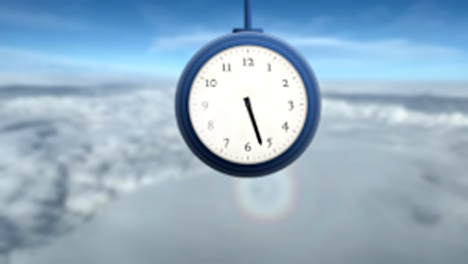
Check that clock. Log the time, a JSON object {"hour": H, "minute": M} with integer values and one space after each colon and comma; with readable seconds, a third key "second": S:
{"hour": 5, "minute": 27}
